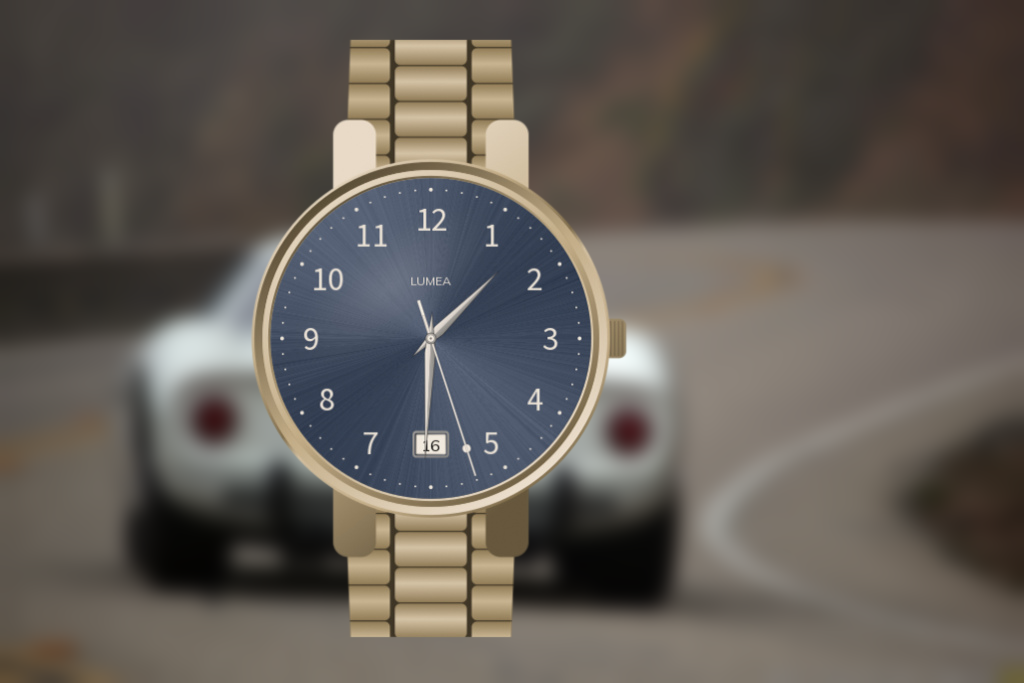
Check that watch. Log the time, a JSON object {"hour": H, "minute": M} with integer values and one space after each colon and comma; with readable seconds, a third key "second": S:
{"hour": 1, "minute": 30, "second": 27}
